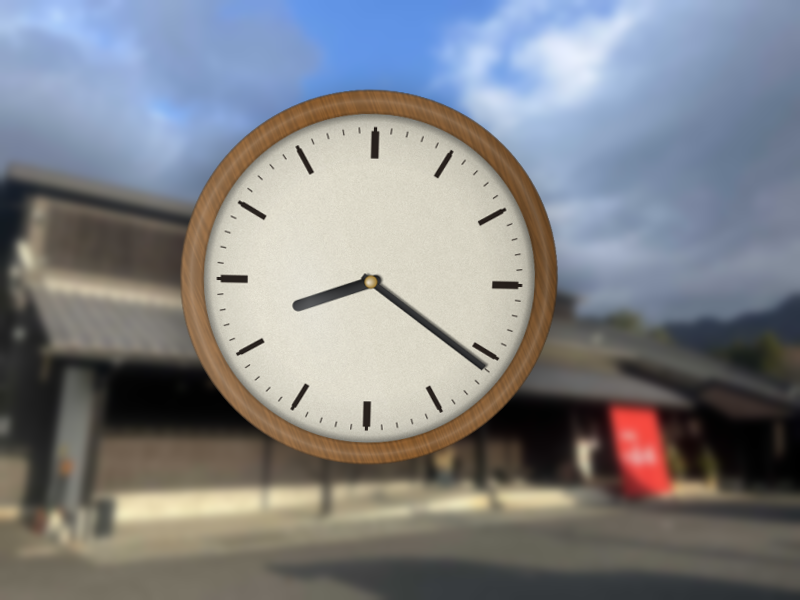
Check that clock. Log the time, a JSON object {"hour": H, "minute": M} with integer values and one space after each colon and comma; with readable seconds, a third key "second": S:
{"hour": 8, "minute": 21}
